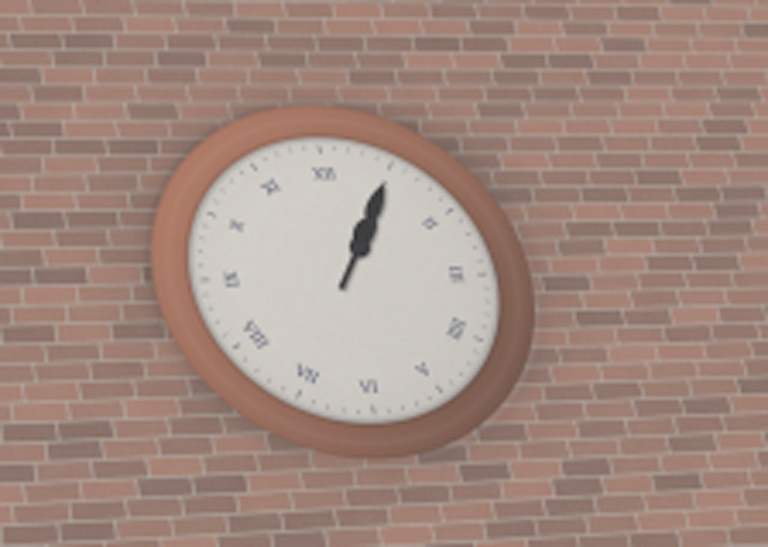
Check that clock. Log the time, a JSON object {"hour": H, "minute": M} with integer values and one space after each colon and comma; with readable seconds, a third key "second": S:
{"hour": 1, "minute": 5}
